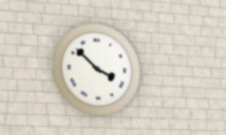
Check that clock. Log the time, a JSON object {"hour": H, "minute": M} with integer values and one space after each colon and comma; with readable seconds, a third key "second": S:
{"hour": 3, "minute": 52}
